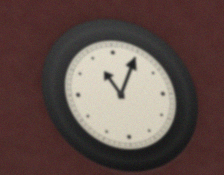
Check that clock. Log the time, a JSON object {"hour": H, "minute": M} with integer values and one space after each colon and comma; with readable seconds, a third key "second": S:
{"hour": 11, "minute": 5}
